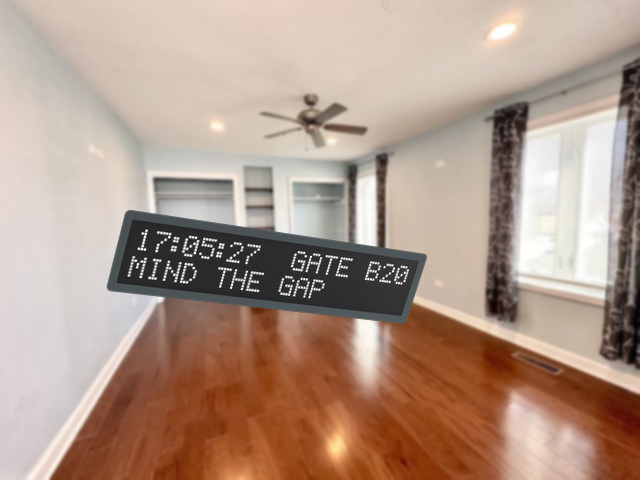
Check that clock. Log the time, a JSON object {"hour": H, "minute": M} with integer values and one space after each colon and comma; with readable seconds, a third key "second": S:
{"hour": 17, "minute": 5, "second": 27}
